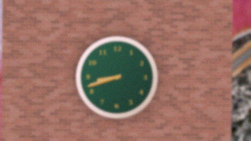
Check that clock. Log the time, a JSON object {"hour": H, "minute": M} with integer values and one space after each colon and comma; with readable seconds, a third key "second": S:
{"hour": 8, "minute": 42}
